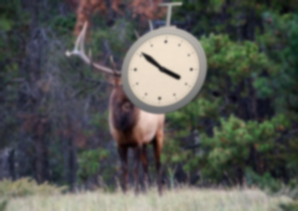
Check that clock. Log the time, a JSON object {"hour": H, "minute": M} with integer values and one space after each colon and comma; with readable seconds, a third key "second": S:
{"hour": 3, "minute": 51}
